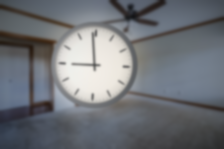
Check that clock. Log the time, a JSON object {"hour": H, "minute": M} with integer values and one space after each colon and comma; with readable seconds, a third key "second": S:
{"hour": 8, "minute": 59}
